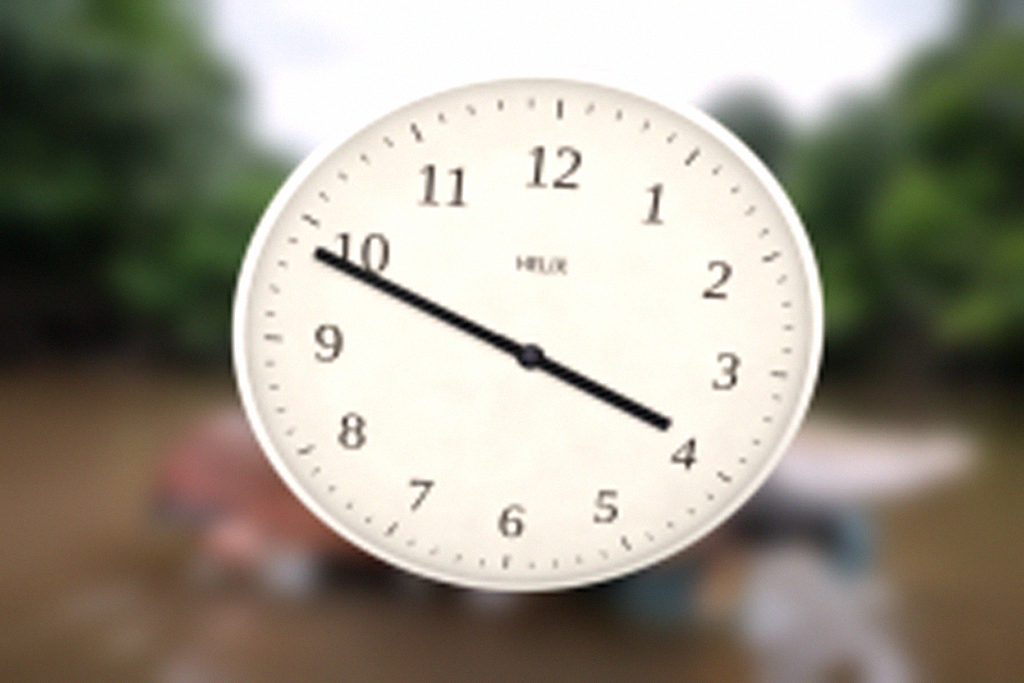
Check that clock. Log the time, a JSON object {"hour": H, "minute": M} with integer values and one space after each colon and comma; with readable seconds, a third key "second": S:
{"hour": 3, "minute": 49}
